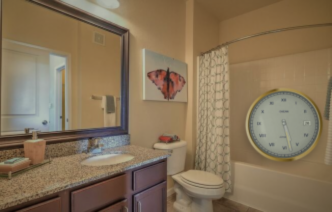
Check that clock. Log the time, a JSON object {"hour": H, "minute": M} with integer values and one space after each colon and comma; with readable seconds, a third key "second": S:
{"hour": 5, "minute": 28}
